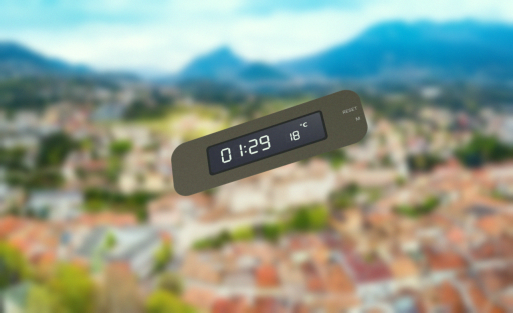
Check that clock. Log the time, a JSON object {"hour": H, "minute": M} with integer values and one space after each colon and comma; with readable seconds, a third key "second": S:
{"hour": 1, "minute": 29}
